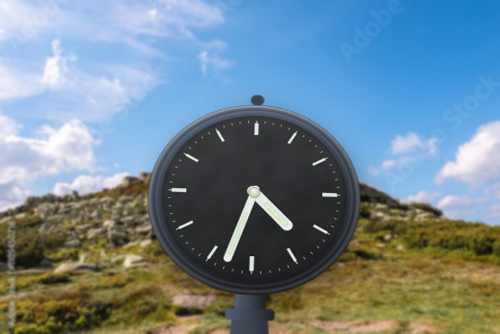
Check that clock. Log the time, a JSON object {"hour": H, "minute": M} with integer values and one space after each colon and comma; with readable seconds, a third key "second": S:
{"hour": 4, "minute": 33}
